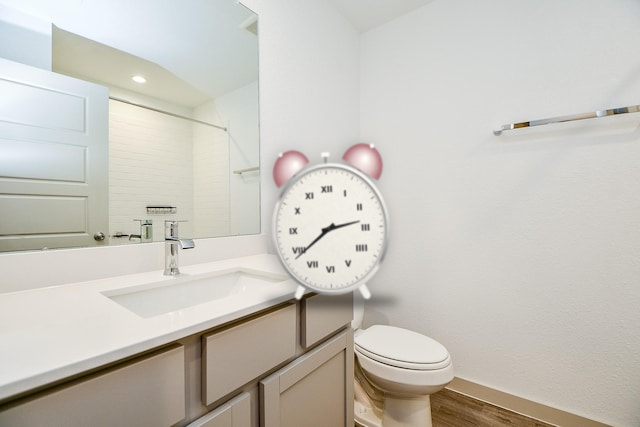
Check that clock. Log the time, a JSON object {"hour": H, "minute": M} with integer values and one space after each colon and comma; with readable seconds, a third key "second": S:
{"hour": 2, "minute": 39}
